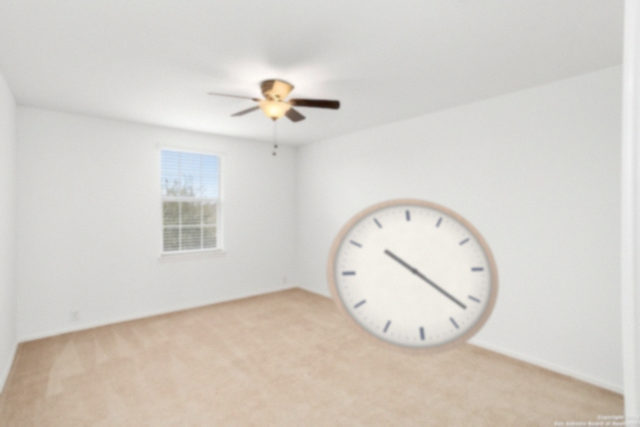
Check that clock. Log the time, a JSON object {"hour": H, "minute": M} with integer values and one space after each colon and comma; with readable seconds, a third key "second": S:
{"hour": 10, "minute": 22}
